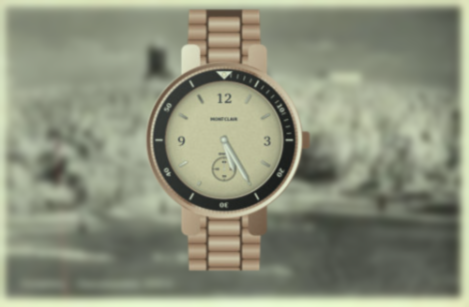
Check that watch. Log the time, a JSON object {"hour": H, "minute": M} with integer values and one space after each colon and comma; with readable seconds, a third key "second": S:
{"hour": 5, "minute": 25}
